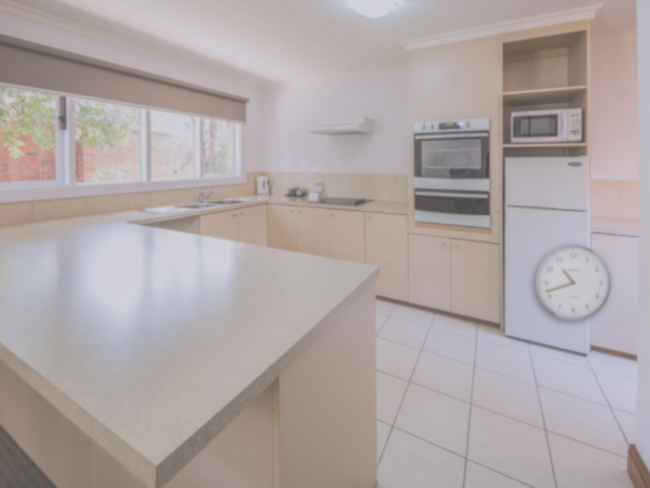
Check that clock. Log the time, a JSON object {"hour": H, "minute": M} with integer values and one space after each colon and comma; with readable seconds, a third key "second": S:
{"hour": 10, "minute": 42}
